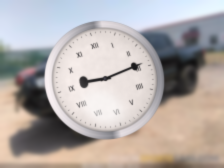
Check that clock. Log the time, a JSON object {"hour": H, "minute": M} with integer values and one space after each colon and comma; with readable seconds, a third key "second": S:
{"hour": 9, "minute": 14}
